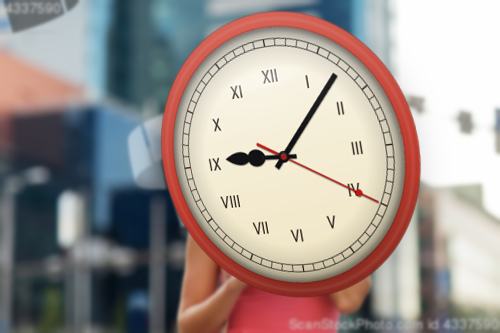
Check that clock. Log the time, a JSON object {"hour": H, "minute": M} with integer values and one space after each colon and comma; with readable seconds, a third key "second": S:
{"hour": 9, "minute": 7, "second": 20}
